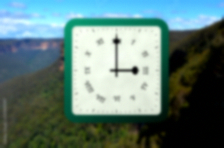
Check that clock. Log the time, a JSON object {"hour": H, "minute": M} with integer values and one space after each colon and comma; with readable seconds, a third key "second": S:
{"hour": 3, "minute": 0}
